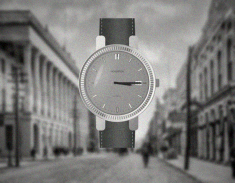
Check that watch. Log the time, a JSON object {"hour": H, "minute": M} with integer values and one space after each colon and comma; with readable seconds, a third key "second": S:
{"hour": 3, "minute": 15}
